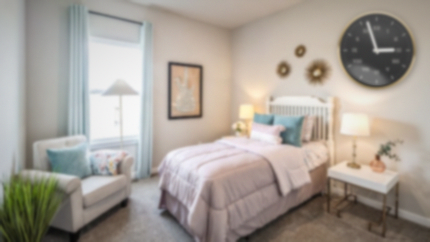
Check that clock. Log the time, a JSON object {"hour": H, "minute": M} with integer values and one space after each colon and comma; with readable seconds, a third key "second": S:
{"hour": 2, "minute": 57}
